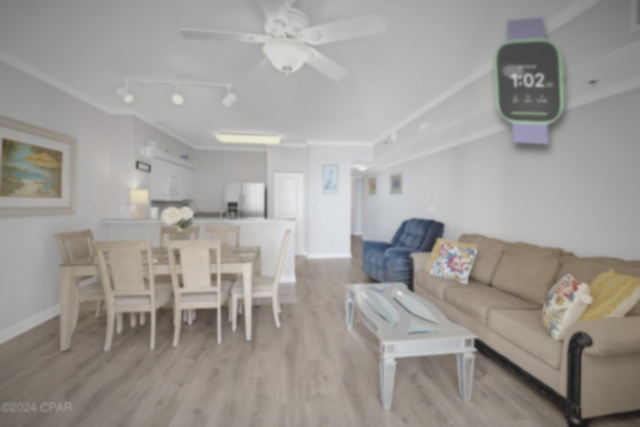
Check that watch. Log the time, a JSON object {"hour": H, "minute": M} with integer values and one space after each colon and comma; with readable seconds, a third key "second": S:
{"hour": 1, "minute": 2}
